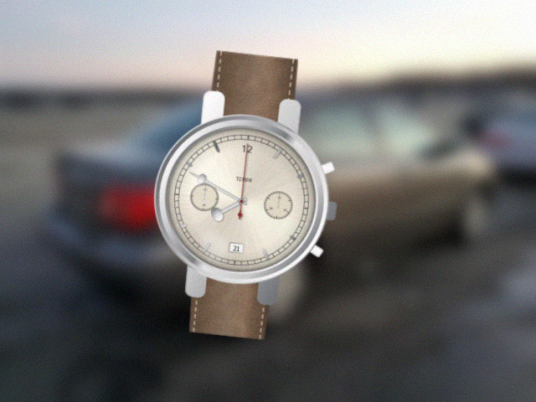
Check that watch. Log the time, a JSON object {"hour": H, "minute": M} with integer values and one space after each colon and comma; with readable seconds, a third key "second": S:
{"hour": 7, "minute": 49}
